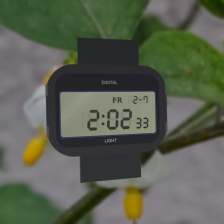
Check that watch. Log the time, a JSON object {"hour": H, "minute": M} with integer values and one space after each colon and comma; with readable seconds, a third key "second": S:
{"hour": 2, "minute": 2, "second": 33}
